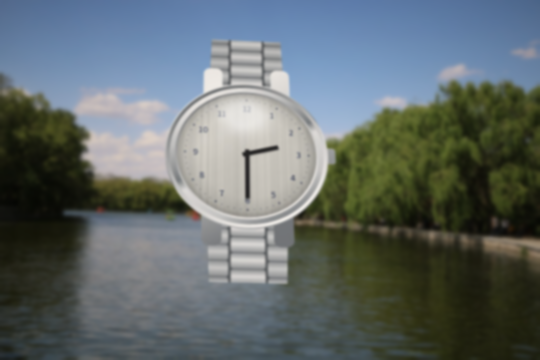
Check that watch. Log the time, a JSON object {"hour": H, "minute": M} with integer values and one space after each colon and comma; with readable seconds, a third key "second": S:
{"hour": 2, "minute": 30}
